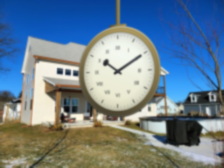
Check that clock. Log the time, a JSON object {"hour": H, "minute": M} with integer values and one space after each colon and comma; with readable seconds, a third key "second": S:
{"hour": 10, "minute": 10}
